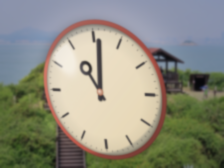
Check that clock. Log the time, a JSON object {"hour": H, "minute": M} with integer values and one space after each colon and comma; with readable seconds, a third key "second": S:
{"hour": 11, "minute": 1}
